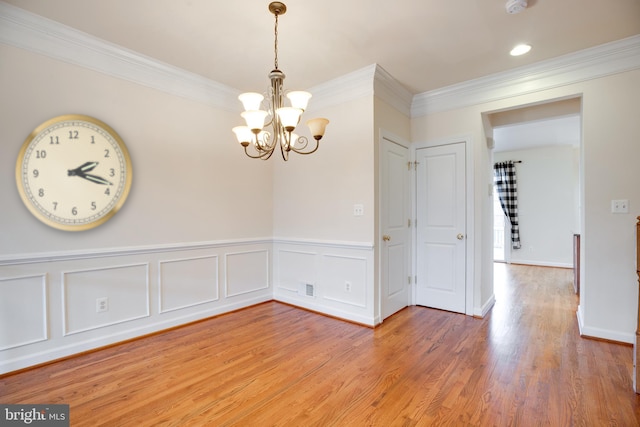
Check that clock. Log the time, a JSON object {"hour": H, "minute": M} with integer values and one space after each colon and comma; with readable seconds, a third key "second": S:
{"hour": 2, "minute": 18}
